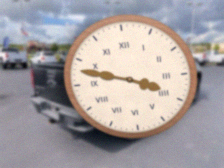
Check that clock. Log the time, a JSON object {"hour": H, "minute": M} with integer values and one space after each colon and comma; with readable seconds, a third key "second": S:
{"hour": 3, "minute": 48}
